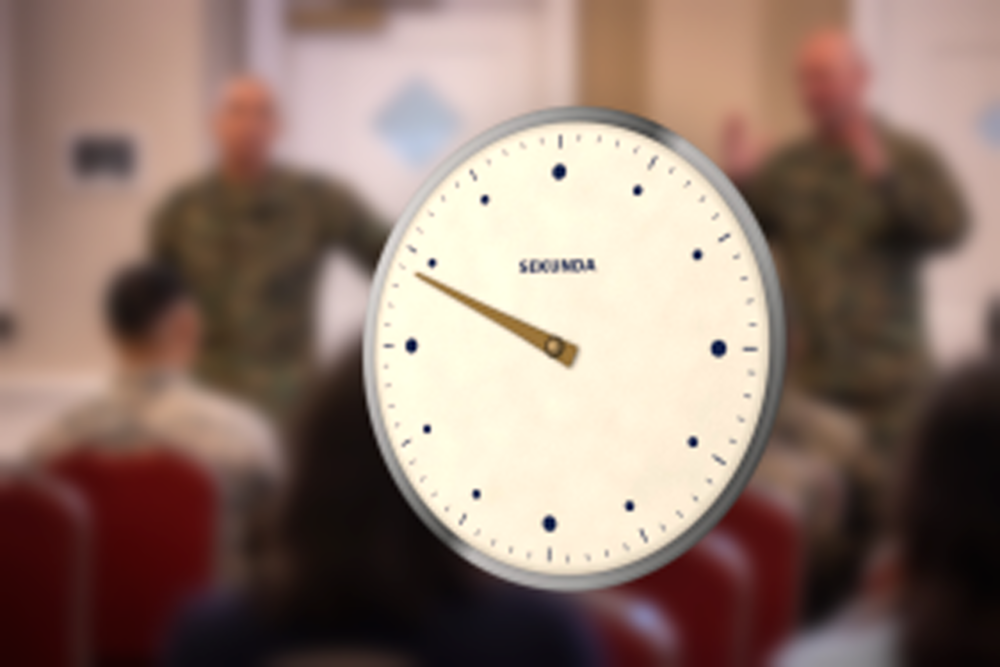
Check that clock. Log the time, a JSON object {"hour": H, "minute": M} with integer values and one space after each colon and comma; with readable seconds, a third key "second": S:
{"hour": 9, "minute": 49}
